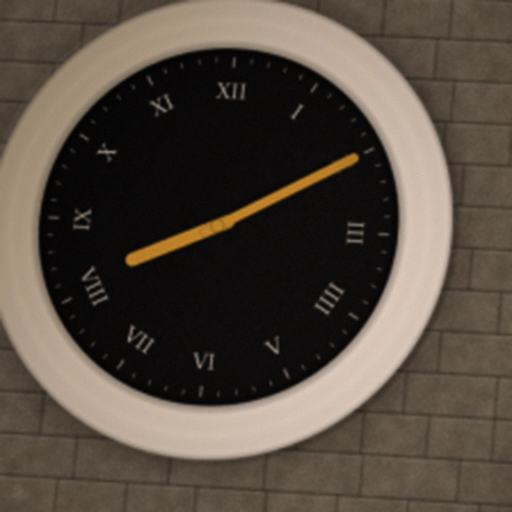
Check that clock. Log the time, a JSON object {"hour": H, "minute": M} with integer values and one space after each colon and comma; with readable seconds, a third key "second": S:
{"hour": 8, "minute": 10}
